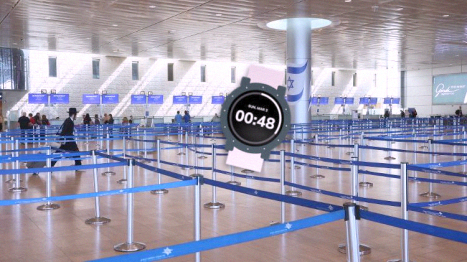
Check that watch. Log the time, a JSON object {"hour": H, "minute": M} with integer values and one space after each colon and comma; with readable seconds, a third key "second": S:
{"hour": 0, "minute": 48}
